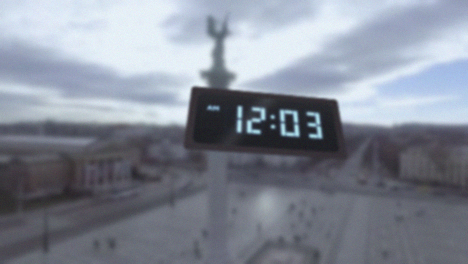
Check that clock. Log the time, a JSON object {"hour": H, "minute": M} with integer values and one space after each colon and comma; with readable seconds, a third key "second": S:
{"hour": 12, "minute": 3}
